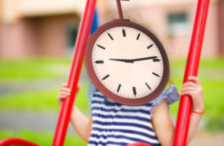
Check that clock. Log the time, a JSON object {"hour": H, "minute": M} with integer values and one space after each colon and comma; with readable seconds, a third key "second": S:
{"hour": 9, "minute": 14}
